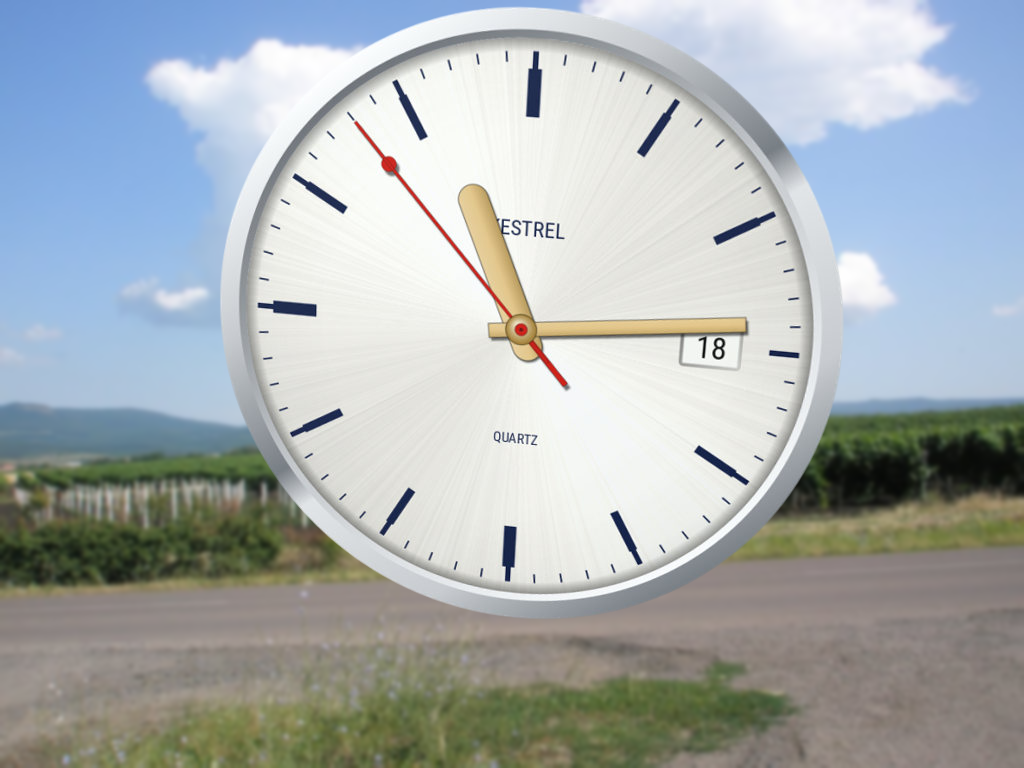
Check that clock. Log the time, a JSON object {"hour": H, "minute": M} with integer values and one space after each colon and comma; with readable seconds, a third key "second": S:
{"hour": 11, "minute": 13, "second": 53}
